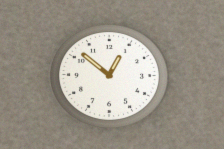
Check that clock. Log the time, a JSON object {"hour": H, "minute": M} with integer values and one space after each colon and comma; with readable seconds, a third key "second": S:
{"hour": 12, "minute": 52}
